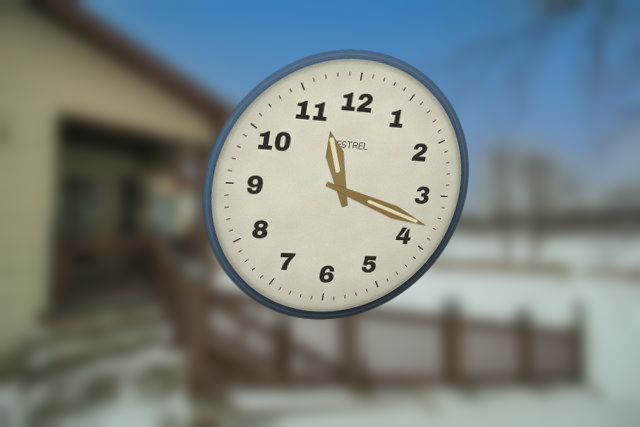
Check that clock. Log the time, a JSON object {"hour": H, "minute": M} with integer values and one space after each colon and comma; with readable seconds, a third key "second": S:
{"hour": 11, "minute": 18}
